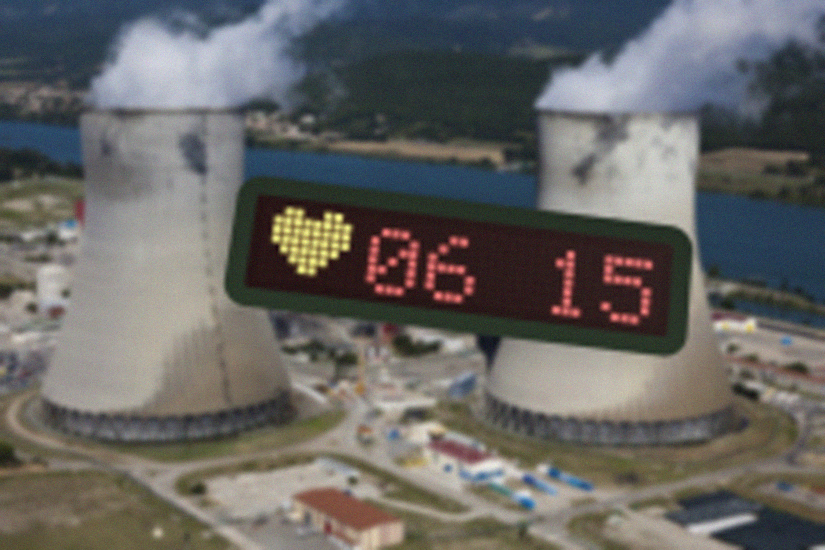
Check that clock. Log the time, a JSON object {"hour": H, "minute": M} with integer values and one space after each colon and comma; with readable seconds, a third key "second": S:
{"hour": 6, "minute": 15}
